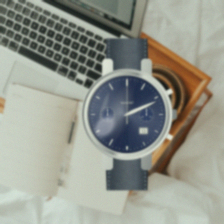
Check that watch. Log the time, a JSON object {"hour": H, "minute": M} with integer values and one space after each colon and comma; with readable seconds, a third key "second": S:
{"hour": 2, "minute": 11}
